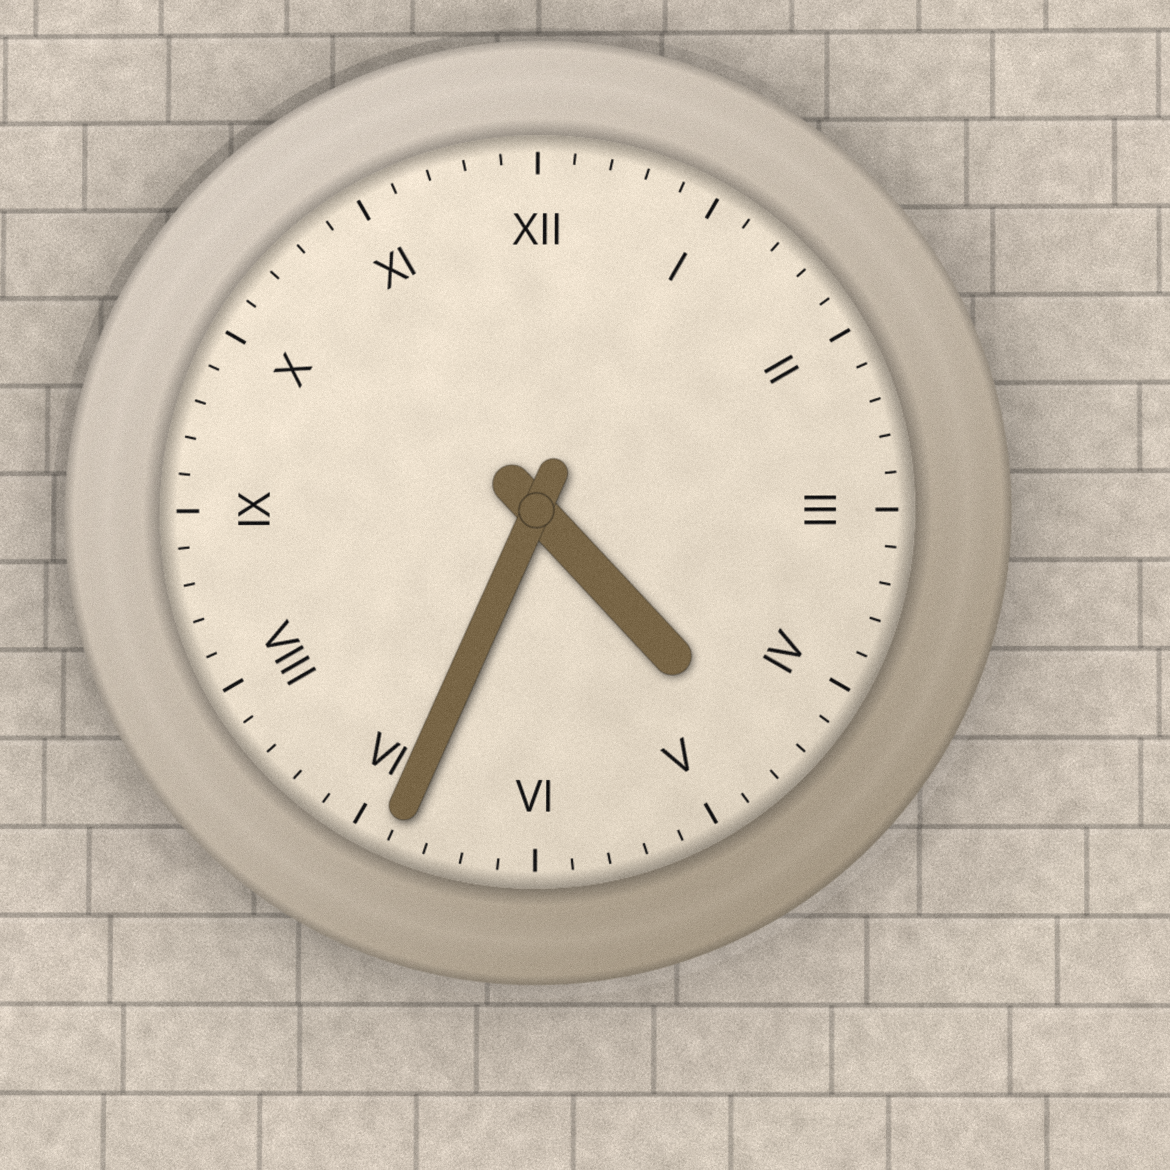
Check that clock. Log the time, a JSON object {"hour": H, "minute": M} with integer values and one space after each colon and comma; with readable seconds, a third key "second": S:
{"hour": 4, "minute": 34}
